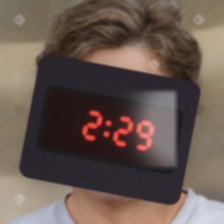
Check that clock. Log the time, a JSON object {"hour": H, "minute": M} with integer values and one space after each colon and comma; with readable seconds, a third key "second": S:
{"hour": 2, "minute": 29}
